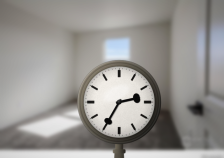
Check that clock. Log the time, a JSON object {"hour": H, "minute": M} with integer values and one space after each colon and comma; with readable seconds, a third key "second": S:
{"hour": 2, "minute": 35}
